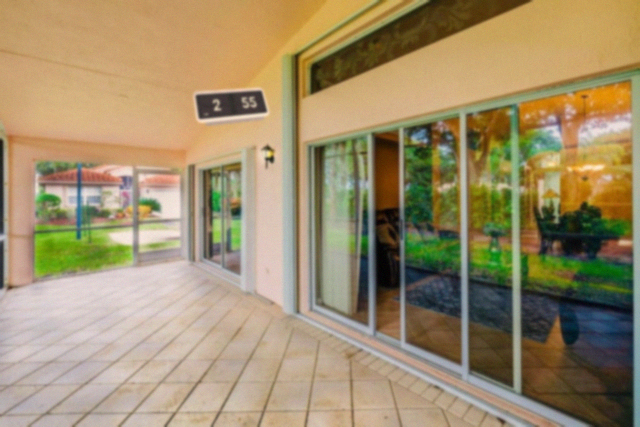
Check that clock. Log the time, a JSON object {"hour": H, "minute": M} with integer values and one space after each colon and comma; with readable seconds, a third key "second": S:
{"hour": 2, "minute": 55}
